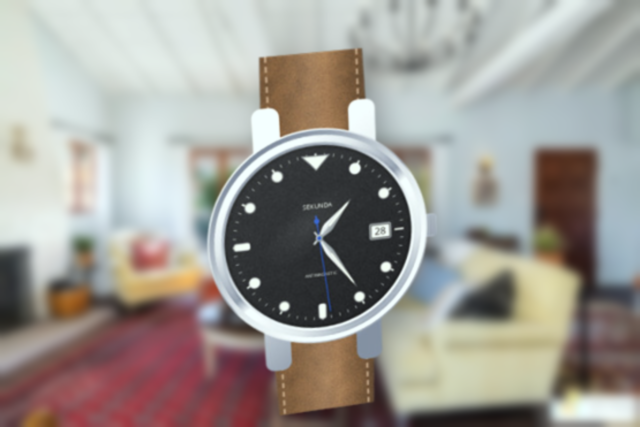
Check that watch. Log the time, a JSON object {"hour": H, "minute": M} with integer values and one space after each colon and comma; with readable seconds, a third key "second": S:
{"hour": 1, "minute": 24, "second": 29}
